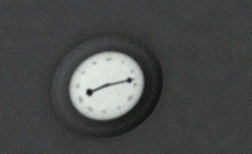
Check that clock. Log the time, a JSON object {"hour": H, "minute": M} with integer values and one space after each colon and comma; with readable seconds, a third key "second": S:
{"hour": 8, "minute": 13}
